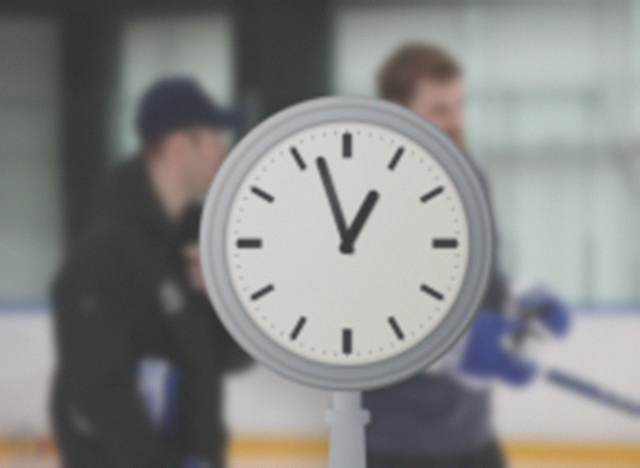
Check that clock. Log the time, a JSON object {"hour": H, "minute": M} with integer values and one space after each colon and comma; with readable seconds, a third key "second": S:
{"hour": 12, "minute": 57}
